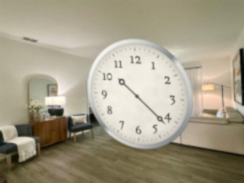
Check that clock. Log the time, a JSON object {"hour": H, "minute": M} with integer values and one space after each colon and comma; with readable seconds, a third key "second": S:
{"hour": 10, "minute": 22}
